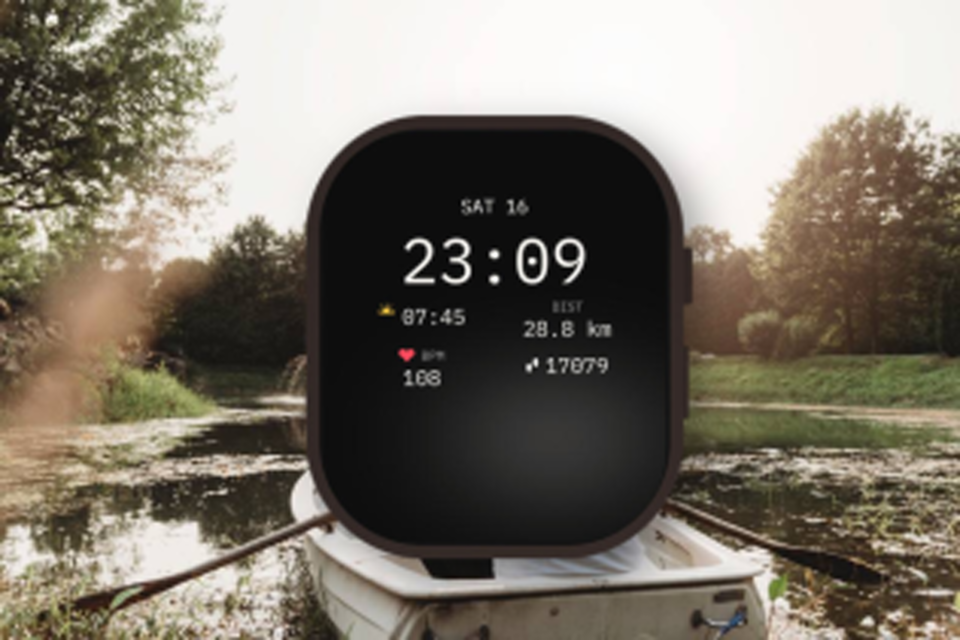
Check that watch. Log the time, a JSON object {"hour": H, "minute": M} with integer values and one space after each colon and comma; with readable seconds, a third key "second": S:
{"hour": 23, "minute": 9}
